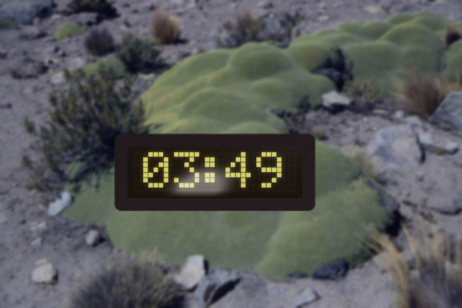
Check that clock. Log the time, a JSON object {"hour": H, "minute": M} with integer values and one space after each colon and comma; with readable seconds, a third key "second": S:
{"hour": 3, "minute": 49}
